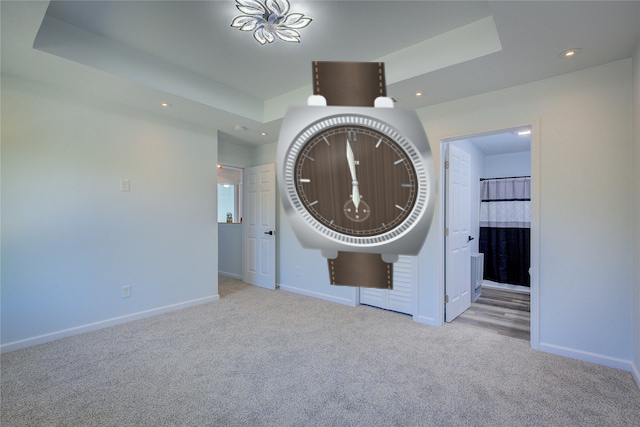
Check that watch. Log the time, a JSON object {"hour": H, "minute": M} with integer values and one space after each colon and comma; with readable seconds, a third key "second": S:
{"hour": 5, "minute": 59}
